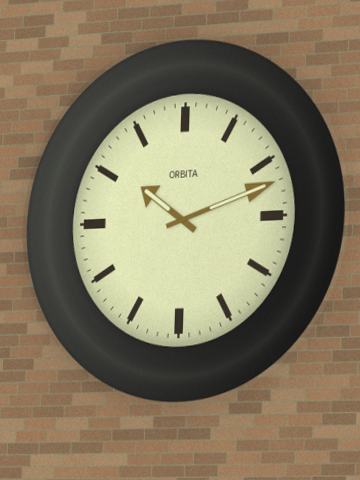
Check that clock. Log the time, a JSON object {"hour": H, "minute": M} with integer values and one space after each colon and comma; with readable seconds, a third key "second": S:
{"hour": 10, "minute": 12}
